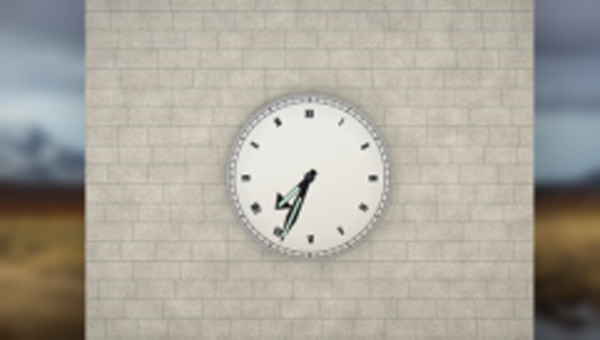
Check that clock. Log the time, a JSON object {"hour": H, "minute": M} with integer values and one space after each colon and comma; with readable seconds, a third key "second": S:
{"hour": 7, "minute": 34}
